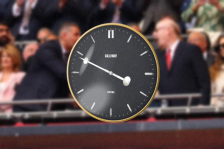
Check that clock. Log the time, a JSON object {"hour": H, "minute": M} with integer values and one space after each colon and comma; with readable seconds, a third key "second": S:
{"hour": 3, "minute": 49}
